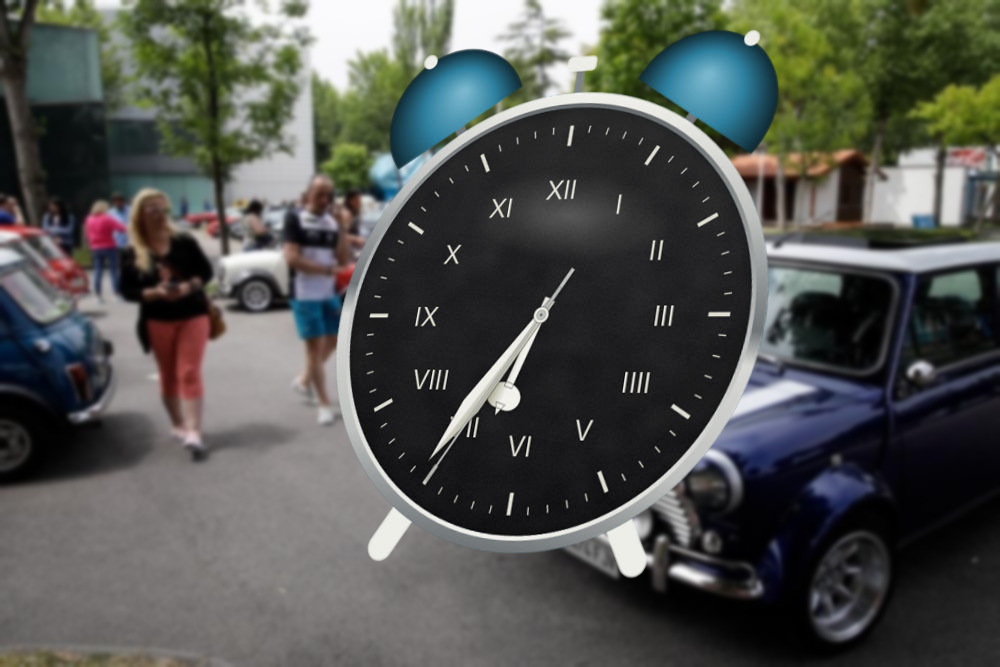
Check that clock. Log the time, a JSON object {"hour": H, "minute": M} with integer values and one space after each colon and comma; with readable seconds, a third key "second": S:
{"hour": 6, "minute": 35, "second": 35}
